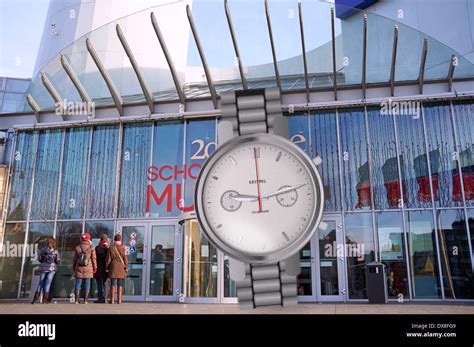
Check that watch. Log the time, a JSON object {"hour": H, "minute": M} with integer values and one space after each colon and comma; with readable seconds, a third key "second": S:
{"hour": 9, "minute": 13}
